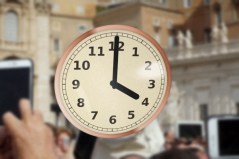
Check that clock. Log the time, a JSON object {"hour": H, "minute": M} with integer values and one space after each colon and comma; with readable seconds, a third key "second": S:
{"hour": 4, "minute": 0}
